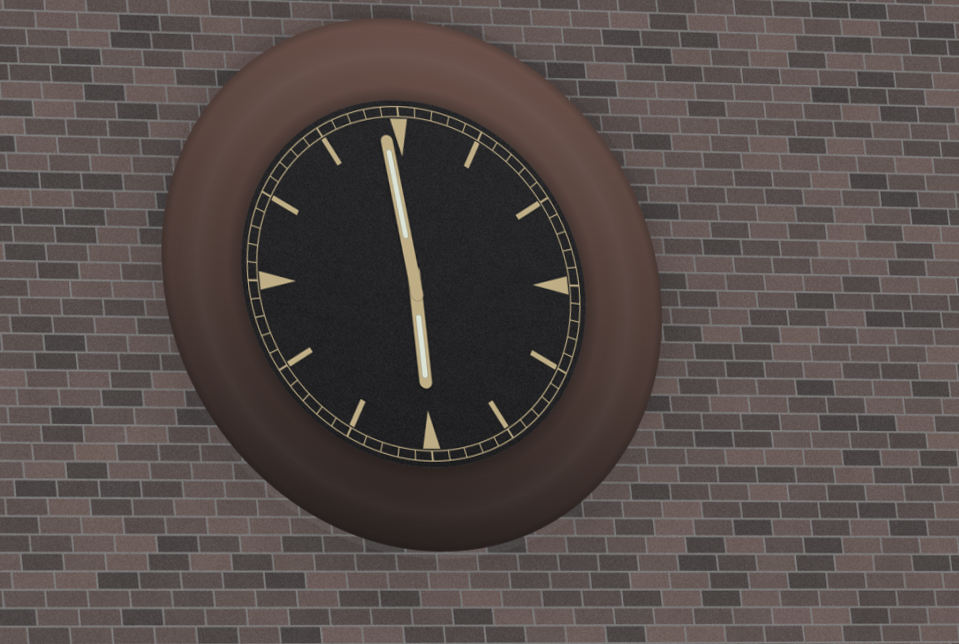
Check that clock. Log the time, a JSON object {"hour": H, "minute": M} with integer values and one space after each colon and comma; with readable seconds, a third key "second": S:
{"hour": 5, "minute": 59}
